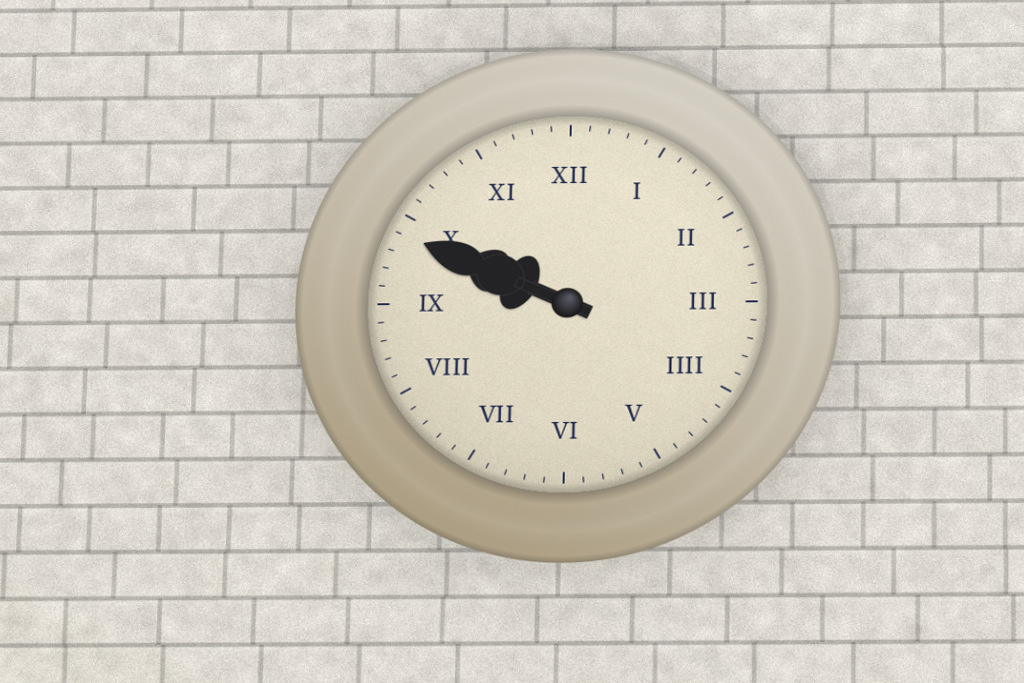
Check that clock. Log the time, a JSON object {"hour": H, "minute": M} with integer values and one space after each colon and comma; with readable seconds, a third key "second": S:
{"hour": 9, "minute": 49}
